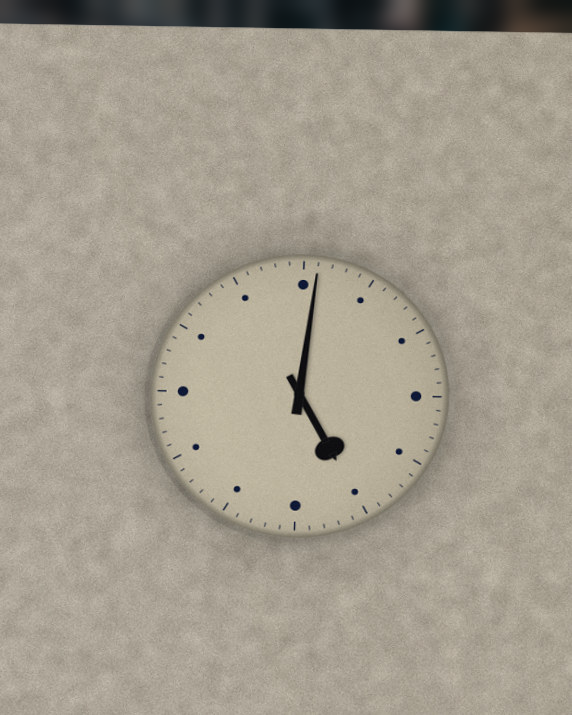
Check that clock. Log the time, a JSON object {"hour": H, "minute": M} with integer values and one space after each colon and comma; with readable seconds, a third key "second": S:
{"hour": 5, "minute": 1}
